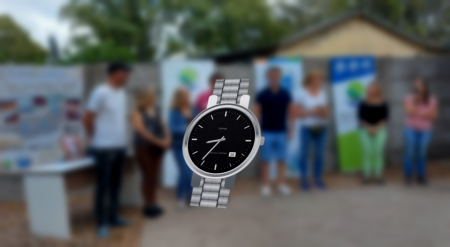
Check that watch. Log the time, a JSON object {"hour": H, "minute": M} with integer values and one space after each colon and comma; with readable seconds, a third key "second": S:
{"hour": 8, "minute": 36}
